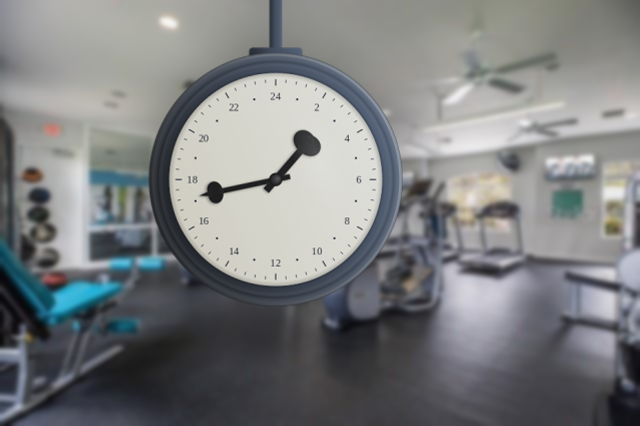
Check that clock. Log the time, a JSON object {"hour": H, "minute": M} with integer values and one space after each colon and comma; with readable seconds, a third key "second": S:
{"hour": 2, "minute": 43}
